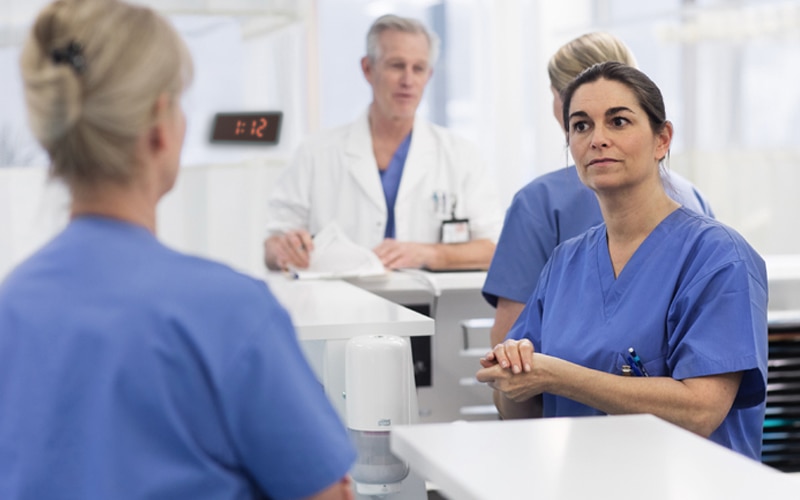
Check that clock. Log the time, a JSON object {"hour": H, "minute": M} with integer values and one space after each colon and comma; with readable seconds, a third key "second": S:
{"hour": 1, "minute": 12}
